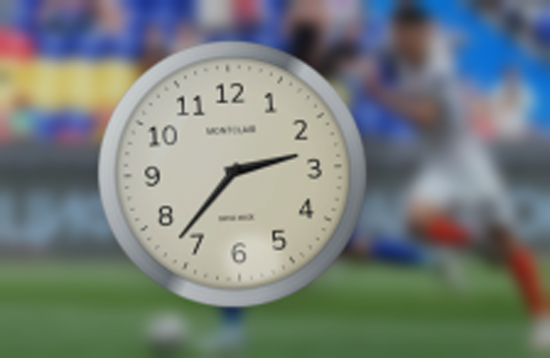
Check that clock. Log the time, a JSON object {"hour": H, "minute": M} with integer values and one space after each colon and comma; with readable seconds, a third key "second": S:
{"hour": 2, "minute": 37}
